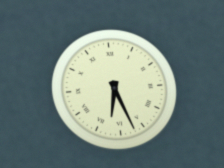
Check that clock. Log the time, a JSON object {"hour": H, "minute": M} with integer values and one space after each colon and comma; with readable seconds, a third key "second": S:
{"hour": 6, "minute": 27}
